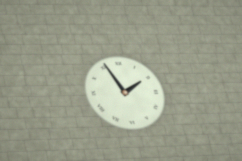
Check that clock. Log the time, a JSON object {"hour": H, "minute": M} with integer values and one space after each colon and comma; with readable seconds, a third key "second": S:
{"hour": 1, "minute": 56}
